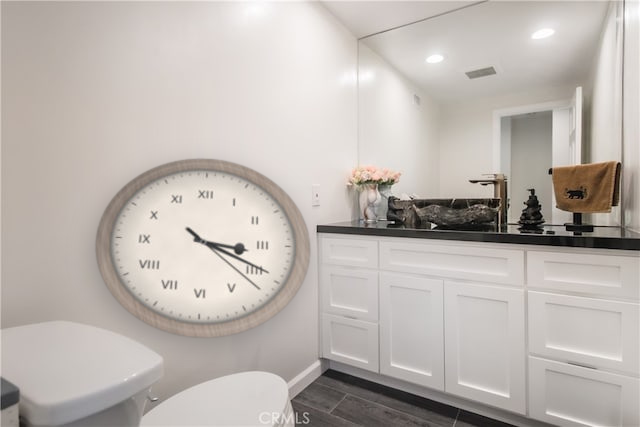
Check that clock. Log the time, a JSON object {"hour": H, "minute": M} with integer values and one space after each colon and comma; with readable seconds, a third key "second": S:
{"hour": 3, "minute": 19, "second": 22}
